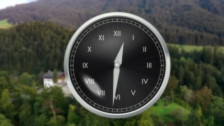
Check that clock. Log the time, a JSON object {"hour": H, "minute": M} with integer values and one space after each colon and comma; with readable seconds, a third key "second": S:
{"hour": 12, "minute": 31}
